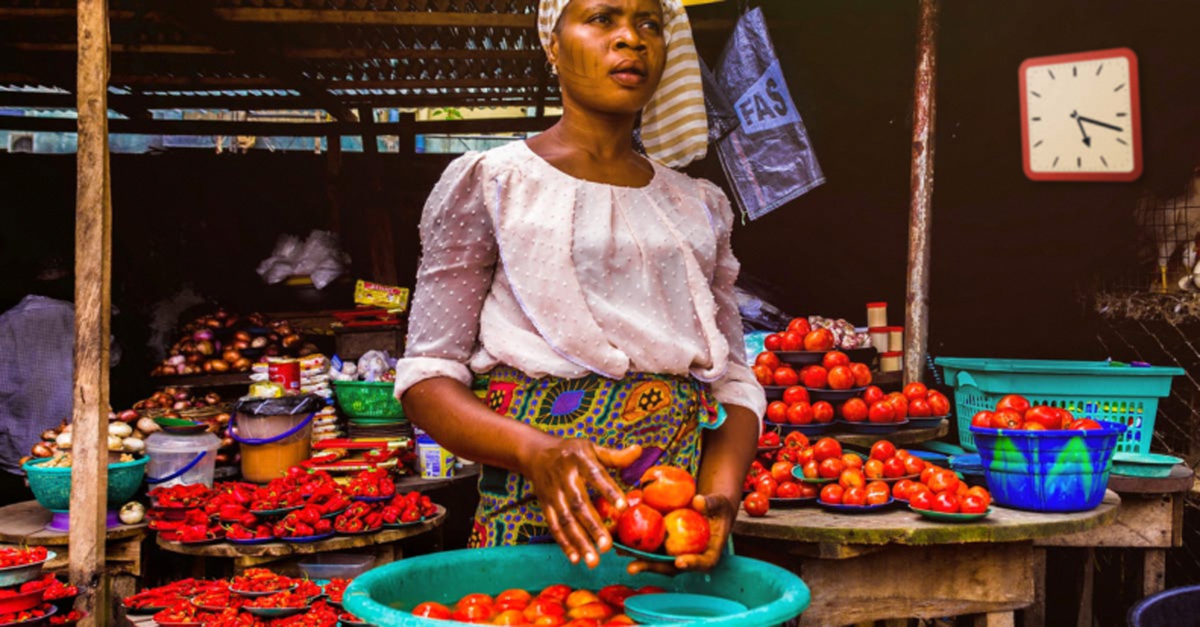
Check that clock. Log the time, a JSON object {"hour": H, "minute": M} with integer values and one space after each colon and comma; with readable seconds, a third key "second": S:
{"hour": 5, "minute": 18}
